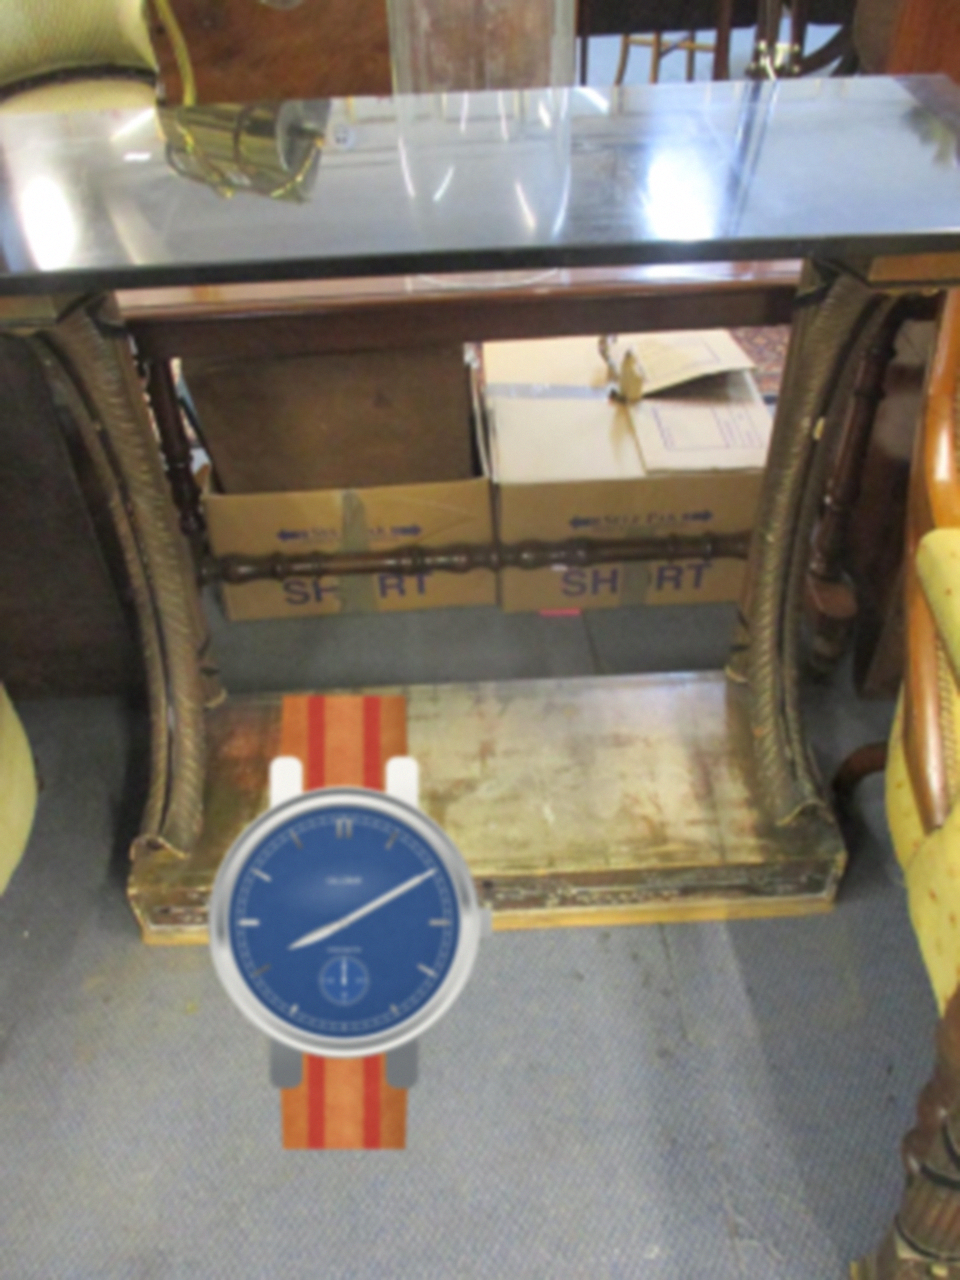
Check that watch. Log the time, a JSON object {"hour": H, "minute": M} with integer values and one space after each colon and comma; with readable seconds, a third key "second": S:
{"hour": 8, "minute": 10}
